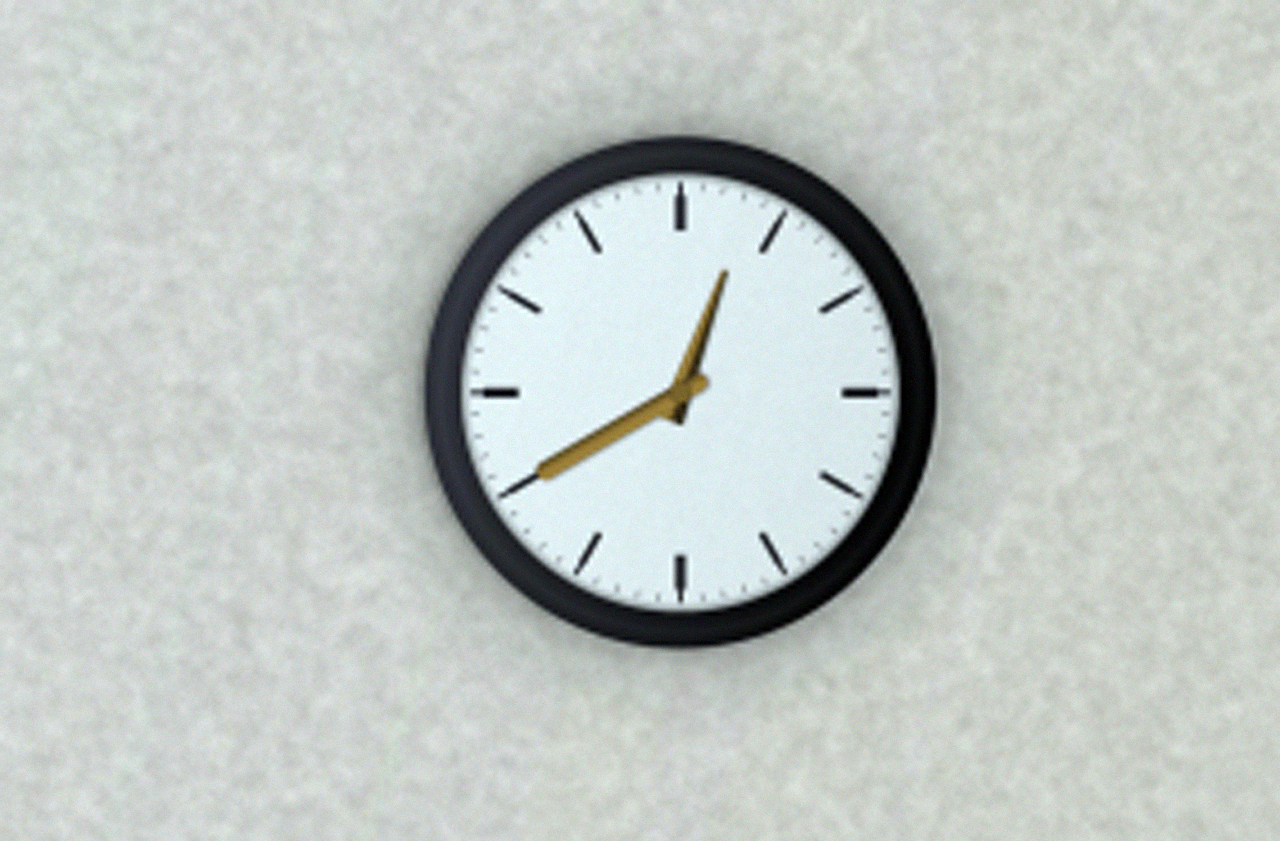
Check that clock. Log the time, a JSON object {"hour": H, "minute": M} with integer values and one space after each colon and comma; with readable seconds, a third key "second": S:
{"hour": 12, "minute": 40}
